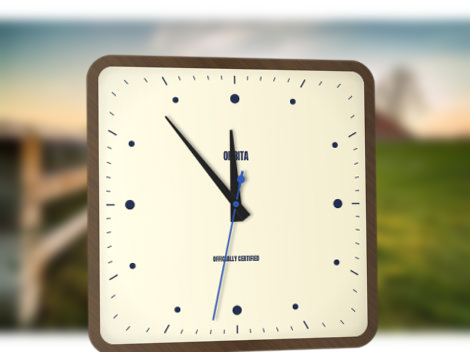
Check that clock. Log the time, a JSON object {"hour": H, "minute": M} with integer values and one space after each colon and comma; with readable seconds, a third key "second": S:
{"hour": 11, "minute": 53, "second": 32}
